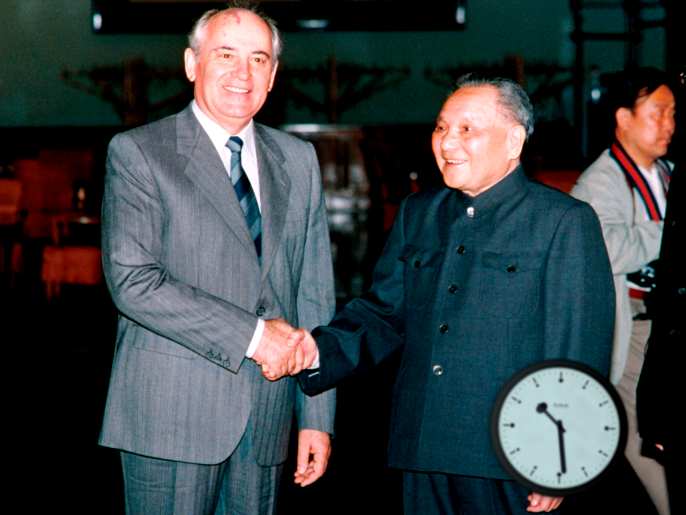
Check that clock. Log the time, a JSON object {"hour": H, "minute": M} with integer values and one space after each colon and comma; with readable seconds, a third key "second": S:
{"hour": 10, "minute": 29}
